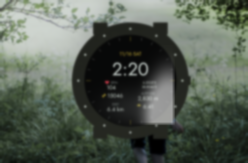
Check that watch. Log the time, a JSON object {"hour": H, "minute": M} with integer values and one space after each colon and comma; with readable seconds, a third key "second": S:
{"hour": 2, "minute": 20}
